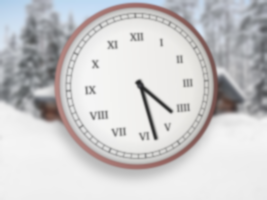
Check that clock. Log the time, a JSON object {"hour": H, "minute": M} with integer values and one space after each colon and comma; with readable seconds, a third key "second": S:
{"hour": 4, "minute": 28}
